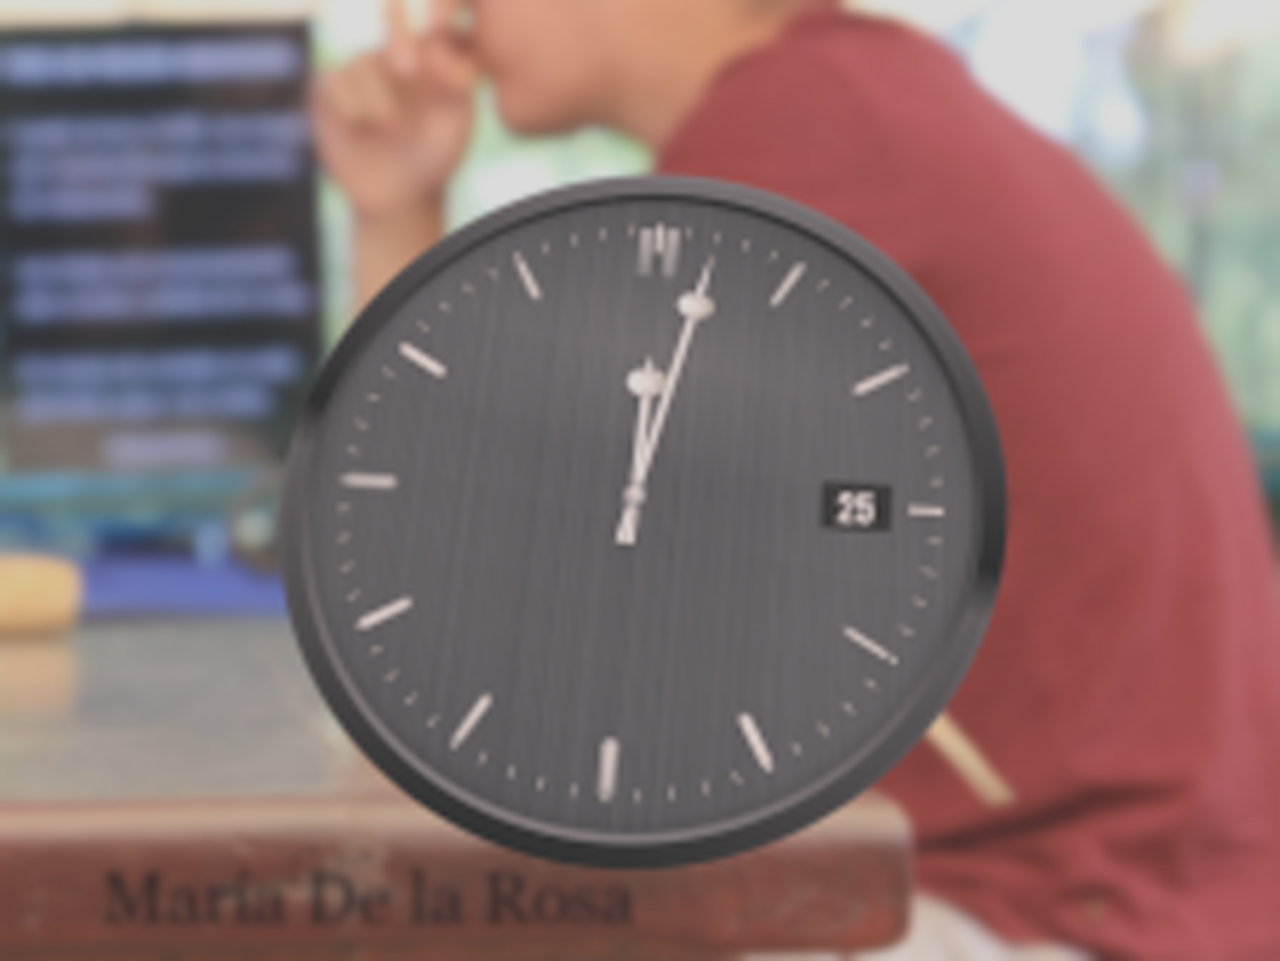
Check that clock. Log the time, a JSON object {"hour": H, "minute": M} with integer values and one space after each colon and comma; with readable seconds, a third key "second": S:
{"hour": 12, "minute": 2}
